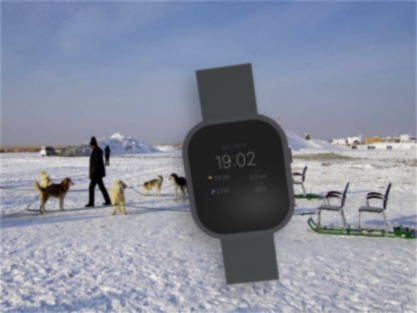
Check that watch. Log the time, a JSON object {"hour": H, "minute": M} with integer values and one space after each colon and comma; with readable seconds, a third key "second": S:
{"hour": 19, "minute": 2}
